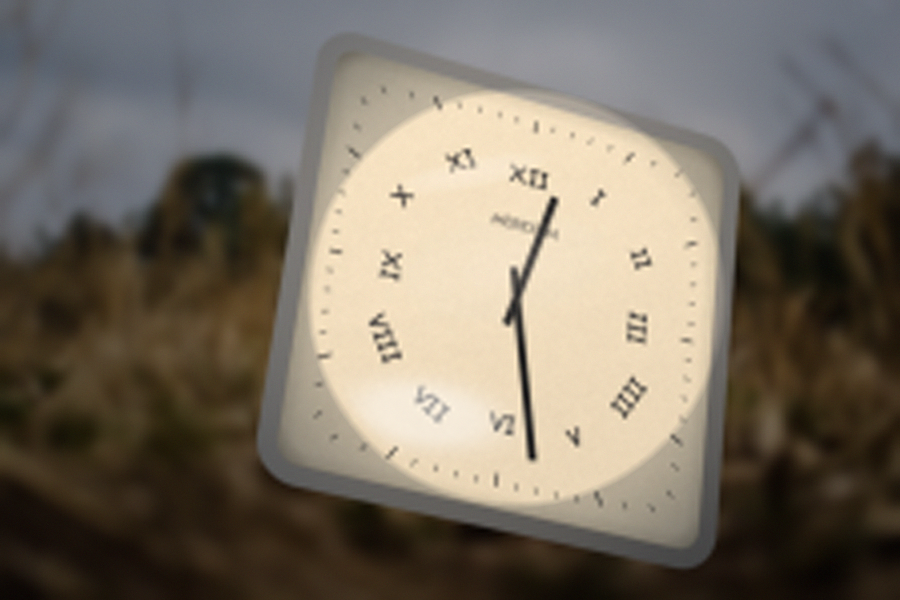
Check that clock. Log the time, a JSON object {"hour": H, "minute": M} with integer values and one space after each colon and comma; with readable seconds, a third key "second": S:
{"hour": 12, "minute": 28}
